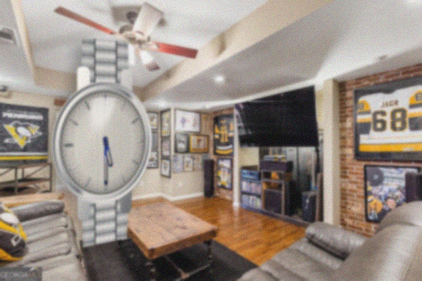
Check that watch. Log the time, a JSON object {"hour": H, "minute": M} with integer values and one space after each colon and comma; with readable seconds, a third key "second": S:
{"hour": 5, "minute": 30}
